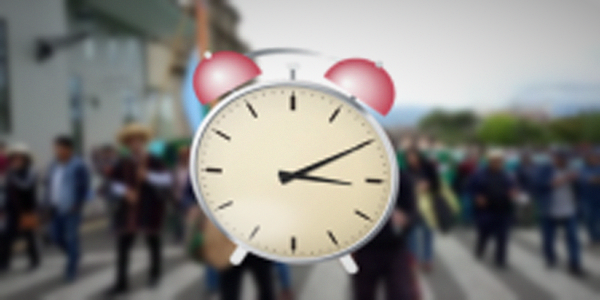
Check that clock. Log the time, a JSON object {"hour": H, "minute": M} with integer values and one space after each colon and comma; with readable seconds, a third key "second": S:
{"hour": 3, "minute": 10}
